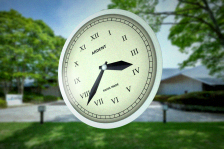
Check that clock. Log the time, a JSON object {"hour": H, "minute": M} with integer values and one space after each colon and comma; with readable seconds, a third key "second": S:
{"hour": 3, "minute": 38}
